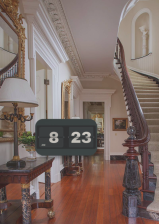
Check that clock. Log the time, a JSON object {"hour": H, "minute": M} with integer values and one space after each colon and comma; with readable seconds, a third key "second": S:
{"hour": 8, "minute": 23}
